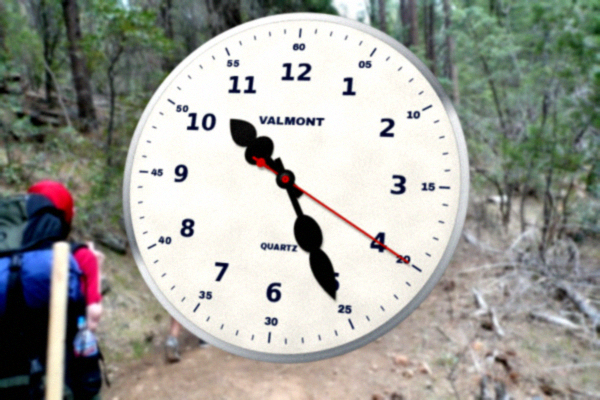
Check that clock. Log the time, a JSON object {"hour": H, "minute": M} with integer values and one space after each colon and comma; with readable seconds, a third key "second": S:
{"hour": 10, "minute": 25, "second": 20}
